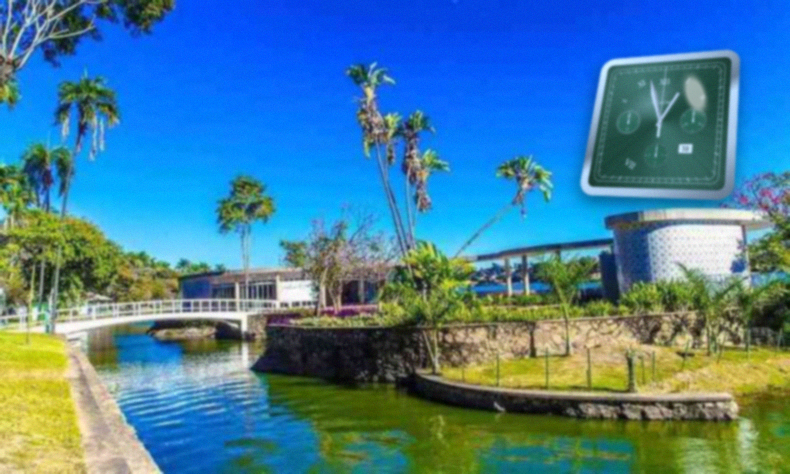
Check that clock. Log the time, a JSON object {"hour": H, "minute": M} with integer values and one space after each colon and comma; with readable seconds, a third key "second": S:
{"hour": 12, "minute": 57}
